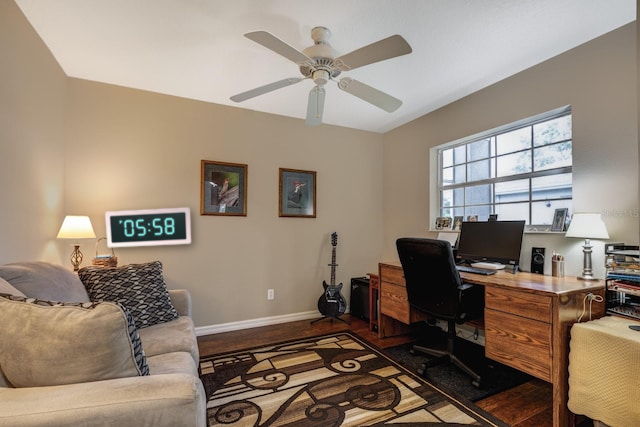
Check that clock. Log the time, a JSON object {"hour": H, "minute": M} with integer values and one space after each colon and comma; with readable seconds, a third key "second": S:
{"hour": 5, "minute": 58}
